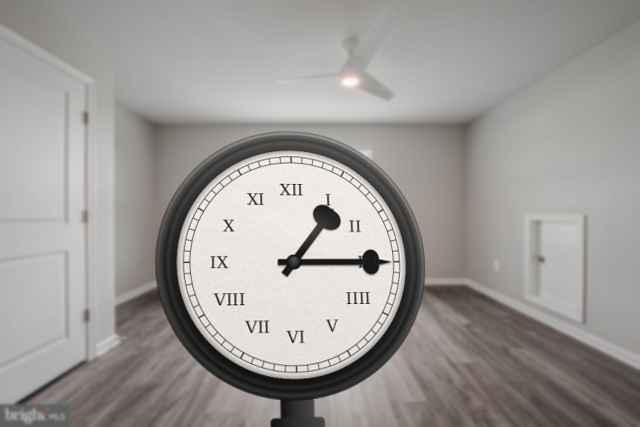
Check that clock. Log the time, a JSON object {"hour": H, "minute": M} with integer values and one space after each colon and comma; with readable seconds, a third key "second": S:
{"hour": 1, "minute": 15}
